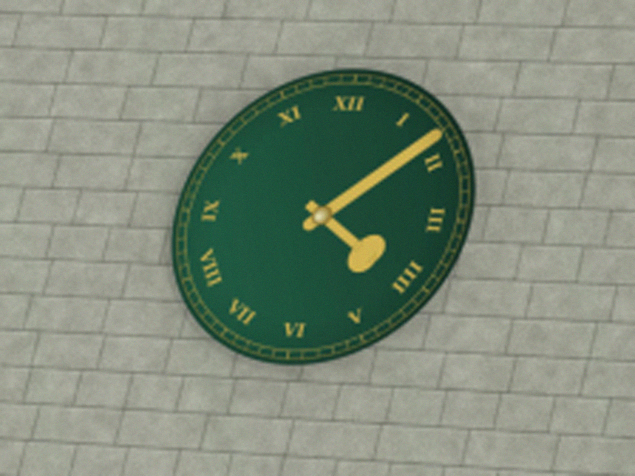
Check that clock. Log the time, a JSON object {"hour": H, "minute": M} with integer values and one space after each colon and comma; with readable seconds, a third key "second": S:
{"hour": 4, "minute": 8}
